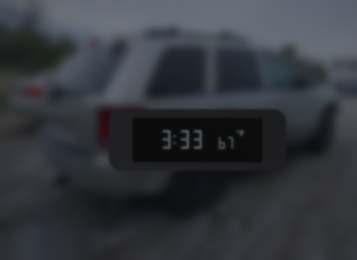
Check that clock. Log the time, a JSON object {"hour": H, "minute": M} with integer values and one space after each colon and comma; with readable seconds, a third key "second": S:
{"hour": 3, "minute": 33}
